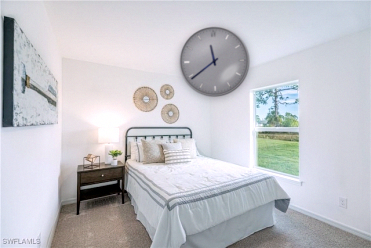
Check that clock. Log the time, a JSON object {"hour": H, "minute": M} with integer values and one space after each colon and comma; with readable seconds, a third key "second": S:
{"hour": 11, "minute": 39}
